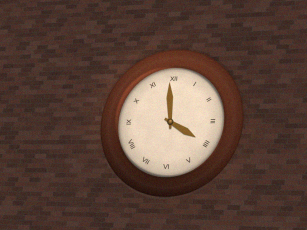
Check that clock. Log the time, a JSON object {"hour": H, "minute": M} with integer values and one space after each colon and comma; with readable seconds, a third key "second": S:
{"hour": 3, "minute": 59}
